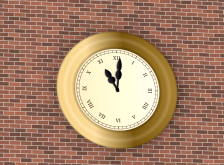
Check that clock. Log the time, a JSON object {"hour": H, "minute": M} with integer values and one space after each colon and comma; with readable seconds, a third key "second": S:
{"hour": 11, "minute": 1}
